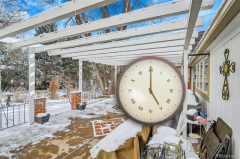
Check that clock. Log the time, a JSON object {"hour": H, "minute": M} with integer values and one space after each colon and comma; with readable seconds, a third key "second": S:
{"hour": 5, "minute": 0}
